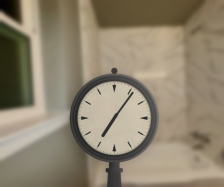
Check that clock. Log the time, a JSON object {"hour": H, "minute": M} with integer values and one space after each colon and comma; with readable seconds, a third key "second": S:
{"hour": 7, "minute": 6}
